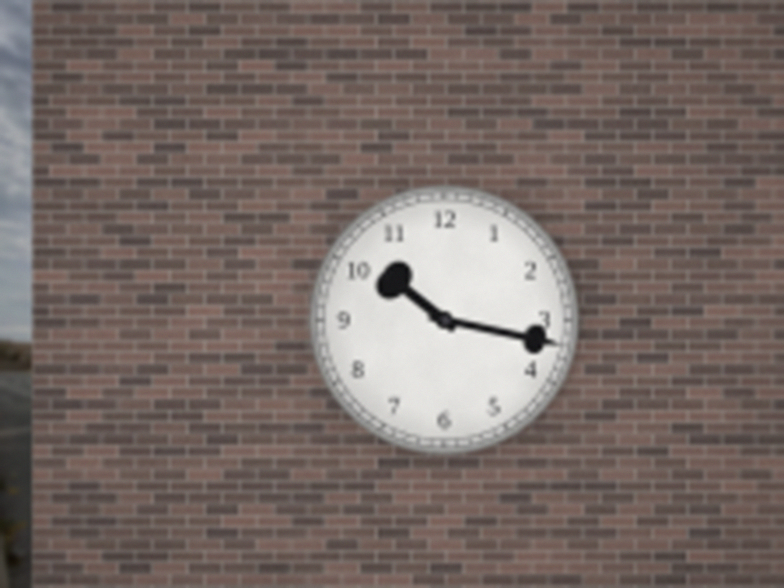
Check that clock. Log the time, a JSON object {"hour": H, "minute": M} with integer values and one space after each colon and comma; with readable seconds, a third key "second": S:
{"hour": 10, "minute": 17}
